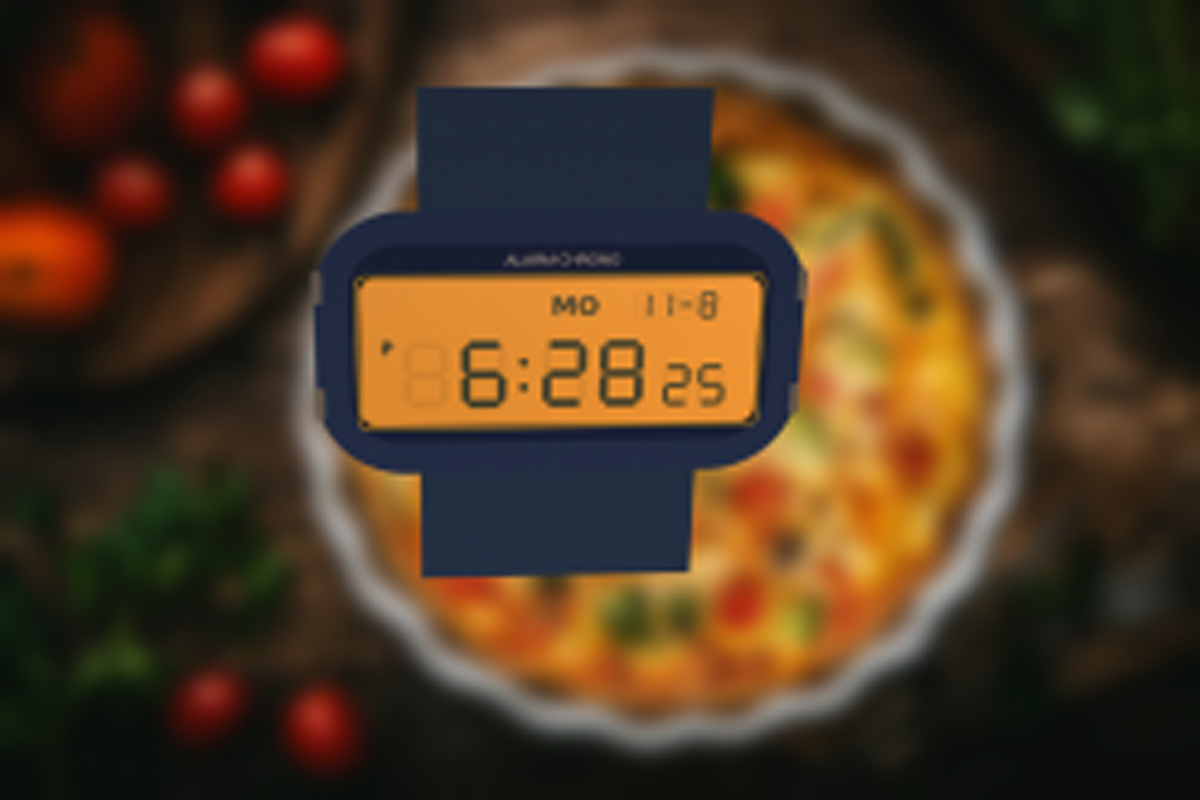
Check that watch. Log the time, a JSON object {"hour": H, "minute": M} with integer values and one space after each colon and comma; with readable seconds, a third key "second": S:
{"hour": 6, "minute": 28, "second": 25}
